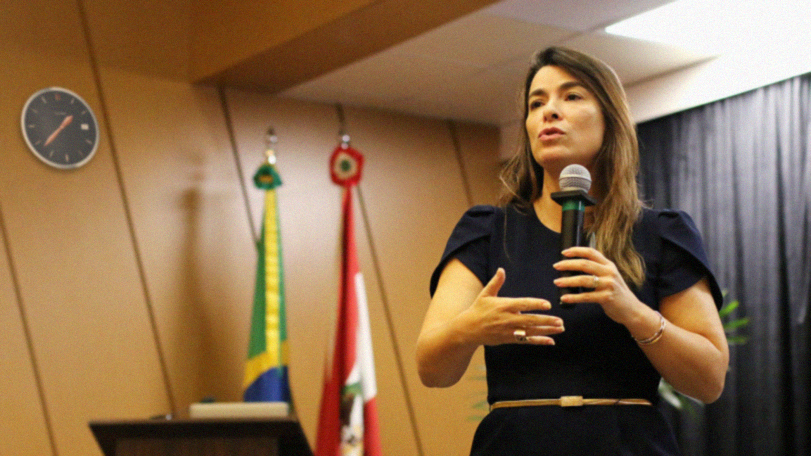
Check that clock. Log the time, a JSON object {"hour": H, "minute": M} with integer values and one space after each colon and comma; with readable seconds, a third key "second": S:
{"hour": 1, "minute": 38}
